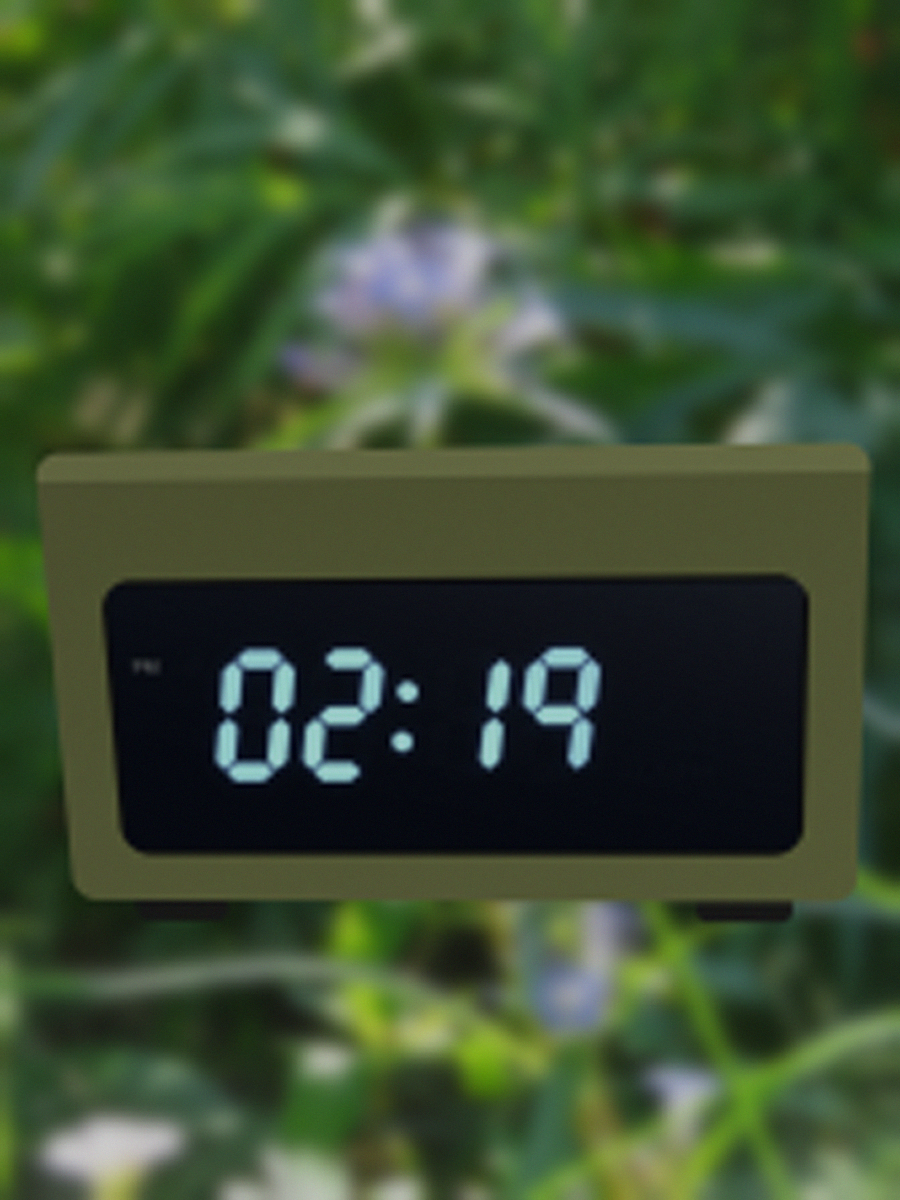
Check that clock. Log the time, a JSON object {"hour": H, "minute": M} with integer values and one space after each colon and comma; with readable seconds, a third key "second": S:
{"hour": 2, "minute": 19}
